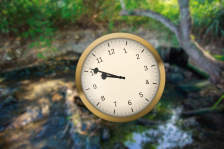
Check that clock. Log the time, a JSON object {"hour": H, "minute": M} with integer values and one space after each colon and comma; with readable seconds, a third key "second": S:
{"hour": 9, "minute": 51}
